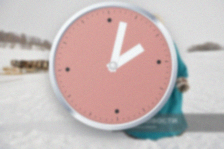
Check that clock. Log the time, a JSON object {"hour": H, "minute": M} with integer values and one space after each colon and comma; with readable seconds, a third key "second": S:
{"hour": 2, "minute": 3}
